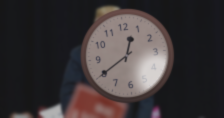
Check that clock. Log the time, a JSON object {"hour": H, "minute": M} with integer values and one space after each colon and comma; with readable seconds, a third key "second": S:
{"hour": 12, "minute": 40}
